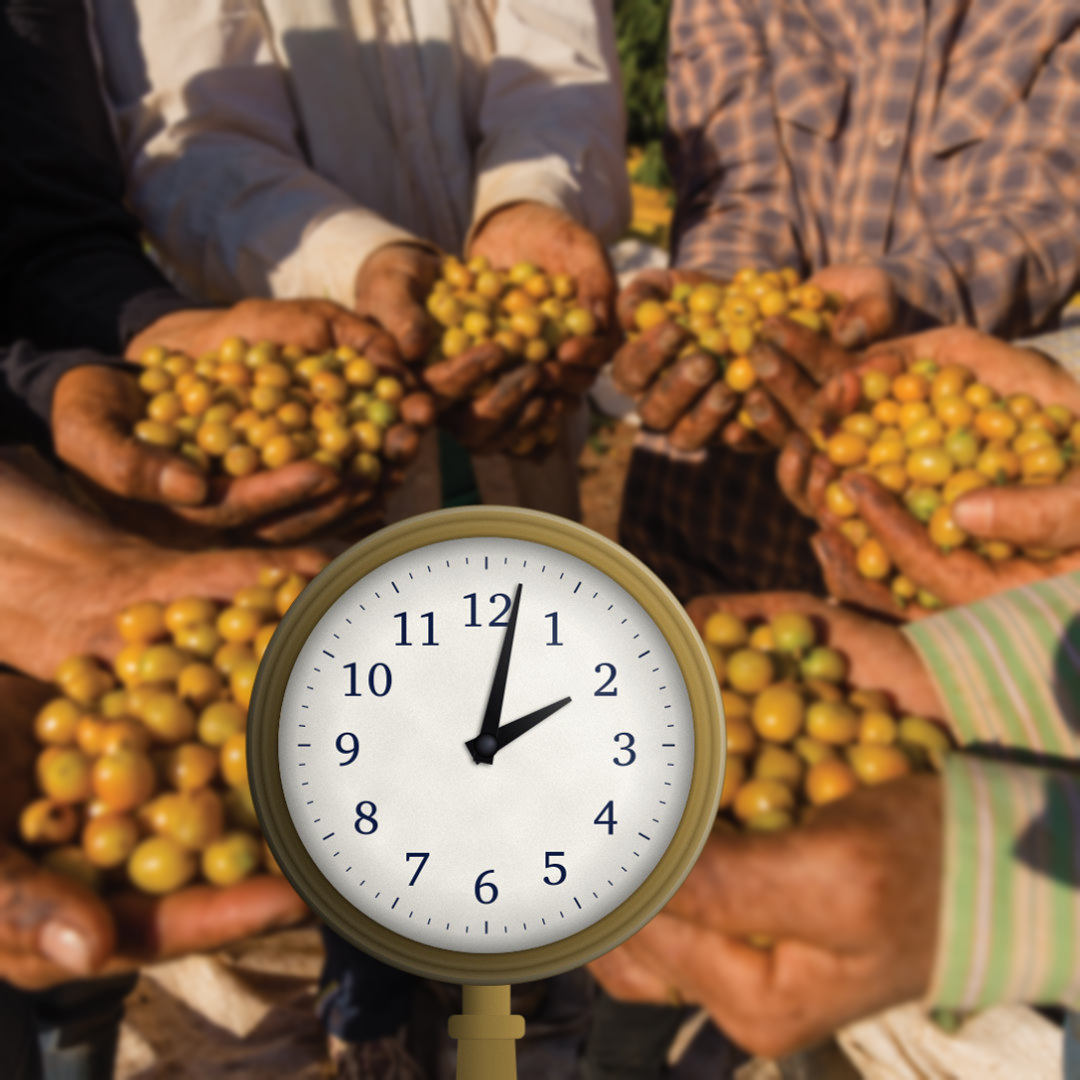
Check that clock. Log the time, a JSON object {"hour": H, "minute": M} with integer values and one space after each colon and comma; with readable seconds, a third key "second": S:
{"hour": 2, "minute": 2}
